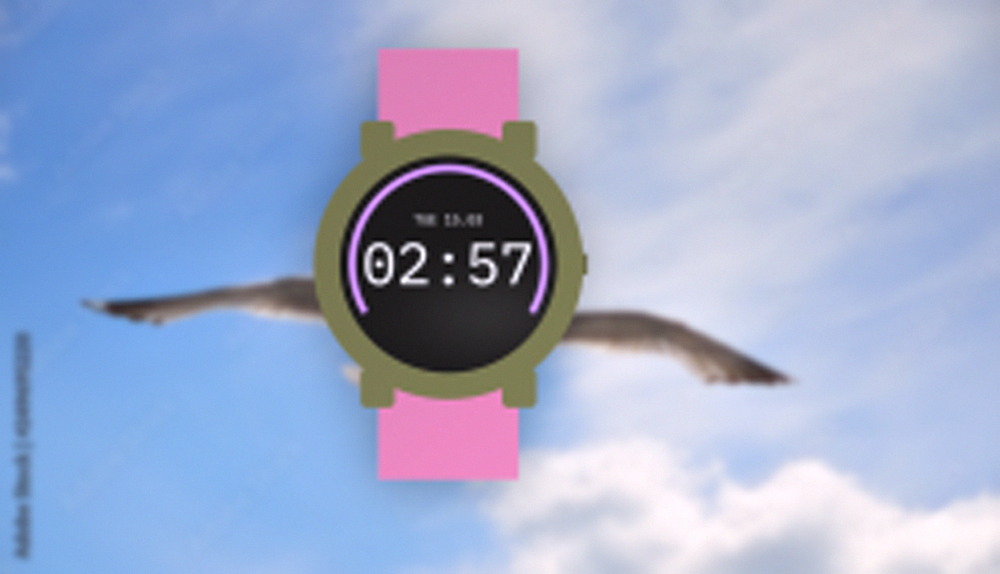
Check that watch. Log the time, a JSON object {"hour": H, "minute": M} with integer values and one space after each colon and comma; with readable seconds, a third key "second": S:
{"hour": 2, "minute": 57}
